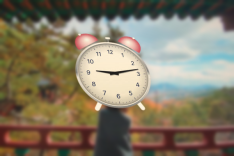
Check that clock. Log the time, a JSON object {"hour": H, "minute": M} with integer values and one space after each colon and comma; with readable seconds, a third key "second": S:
{"hour": 9, "minute": 13}
